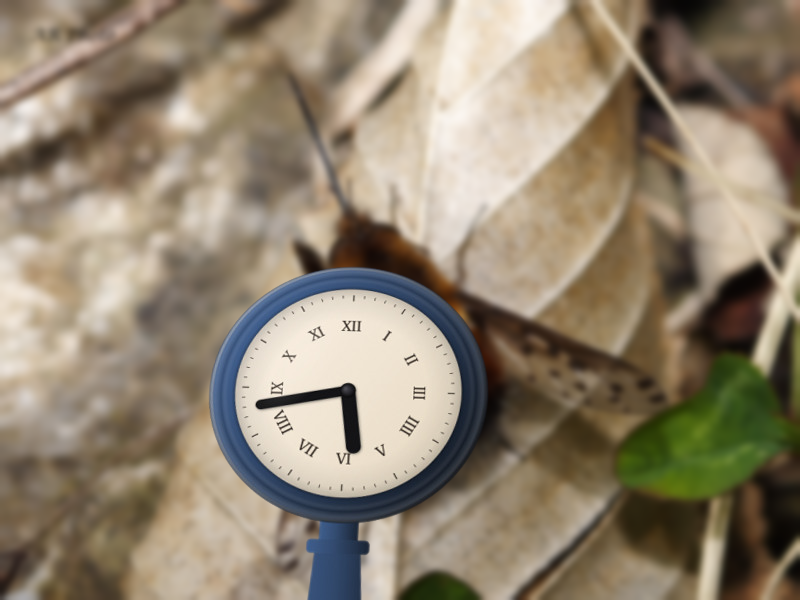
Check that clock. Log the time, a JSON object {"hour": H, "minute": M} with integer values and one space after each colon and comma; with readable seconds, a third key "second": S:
{"hour": 5, "minute": 43}
